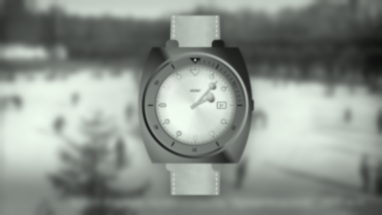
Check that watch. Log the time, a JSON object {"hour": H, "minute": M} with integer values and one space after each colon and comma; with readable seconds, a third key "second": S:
{"hour": 2, "minute": 7}
